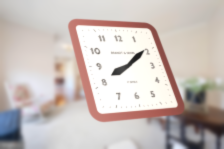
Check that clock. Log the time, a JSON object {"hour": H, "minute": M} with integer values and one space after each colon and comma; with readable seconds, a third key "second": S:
{"hour": 8, "minute": 9}
